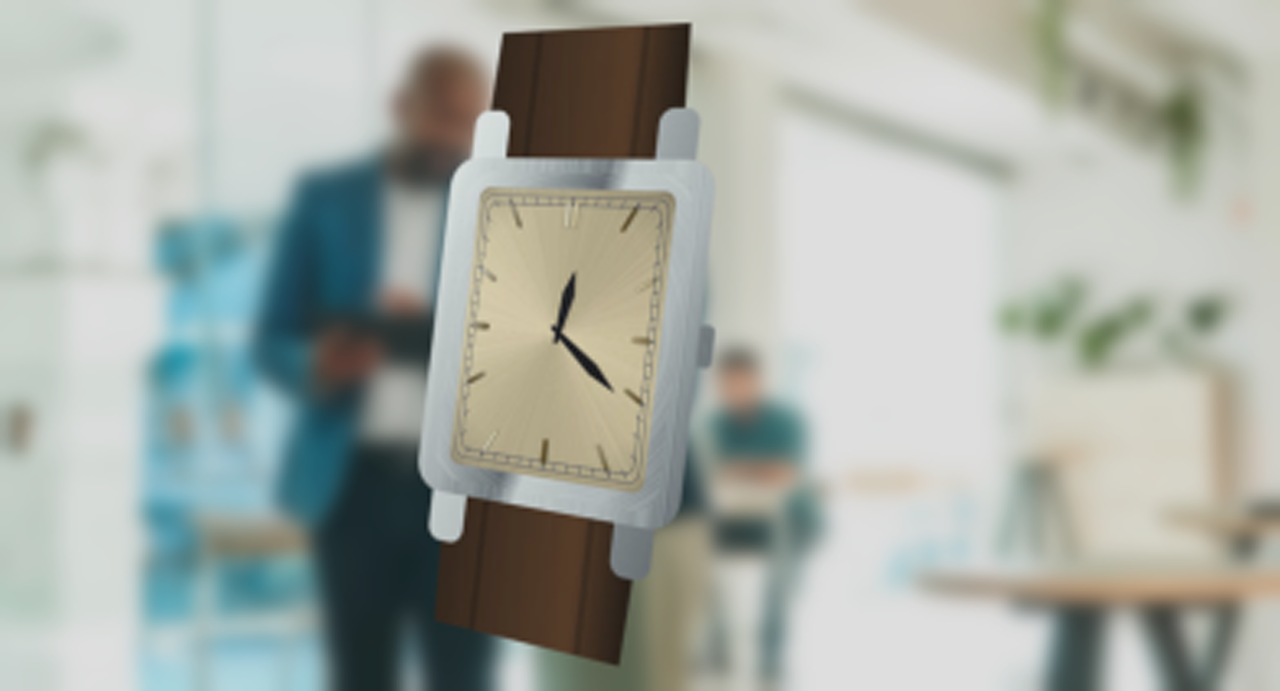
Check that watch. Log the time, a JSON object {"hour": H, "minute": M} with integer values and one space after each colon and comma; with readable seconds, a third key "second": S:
{"hour": 12, "minute": 21}
